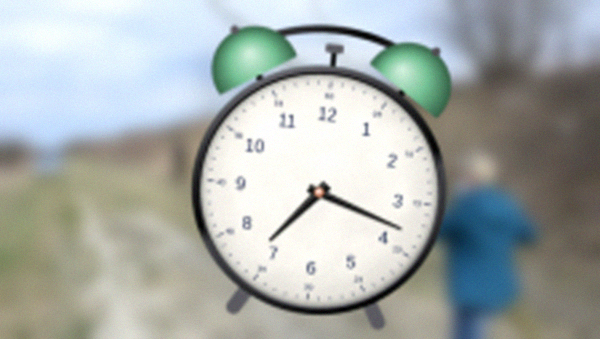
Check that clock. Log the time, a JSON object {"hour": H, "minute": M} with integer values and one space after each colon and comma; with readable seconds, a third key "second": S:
{"hour": 7, "minute": 18}
